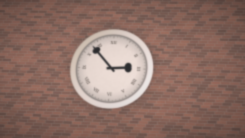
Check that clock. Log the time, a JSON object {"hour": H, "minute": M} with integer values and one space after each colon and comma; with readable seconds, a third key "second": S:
{"hour": 2, "minute": 53}
